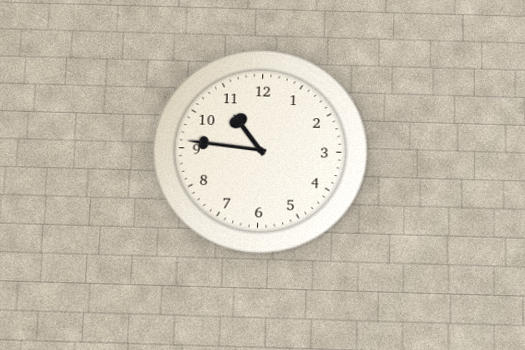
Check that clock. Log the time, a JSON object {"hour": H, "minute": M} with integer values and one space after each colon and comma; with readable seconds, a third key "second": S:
{"hour": 10, "minute": 46}
